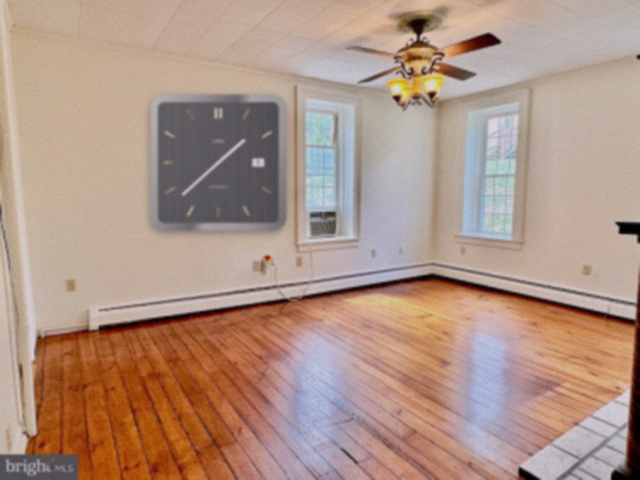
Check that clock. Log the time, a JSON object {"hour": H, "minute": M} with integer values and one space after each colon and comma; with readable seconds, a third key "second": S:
{"hour": 1, "minute": 38}
